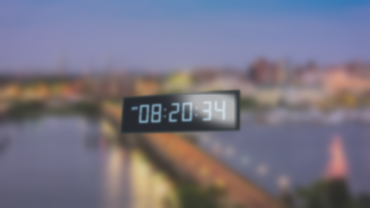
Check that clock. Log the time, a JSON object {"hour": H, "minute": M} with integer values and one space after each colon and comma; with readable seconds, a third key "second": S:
{"hour": 8, "minute": 20, "second": 34}
